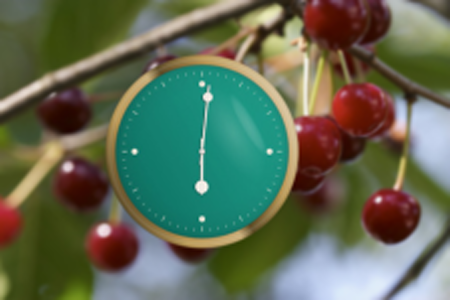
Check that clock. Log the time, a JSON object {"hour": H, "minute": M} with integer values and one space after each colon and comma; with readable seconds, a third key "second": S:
{"hour": 6, "minute": 1}
